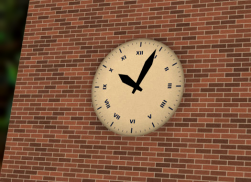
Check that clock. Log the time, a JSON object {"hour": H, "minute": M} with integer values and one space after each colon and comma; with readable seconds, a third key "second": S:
{"hour": 10, "minute": 4}
